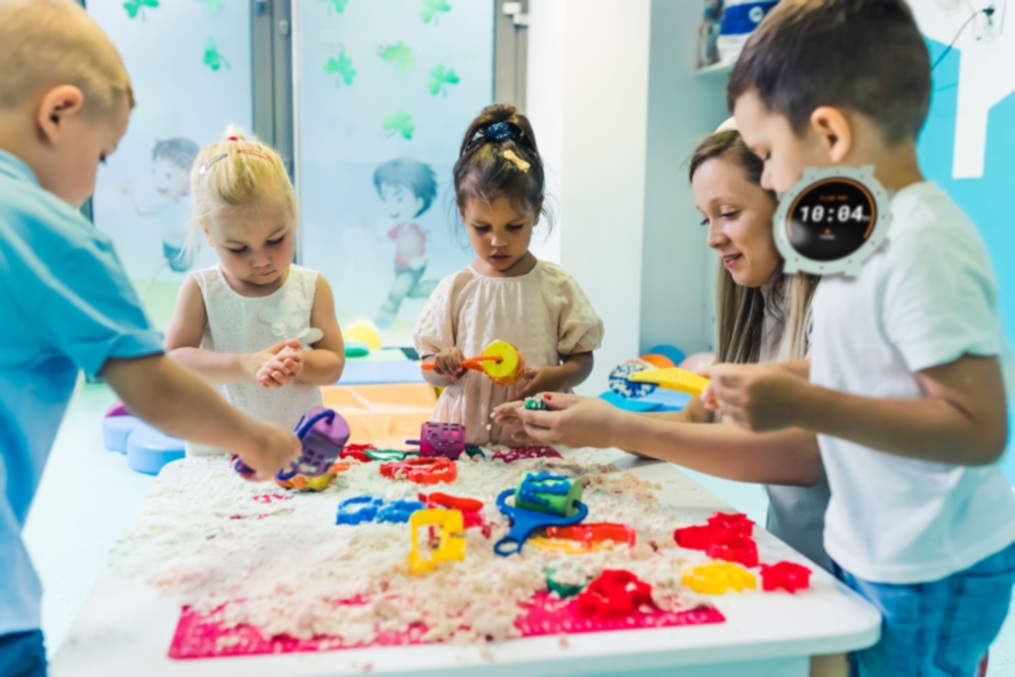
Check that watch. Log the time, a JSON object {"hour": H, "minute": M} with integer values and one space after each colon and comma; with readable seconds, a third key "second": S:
{"hour": 10, "minute": 4}
